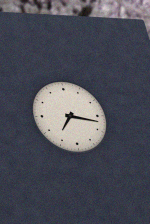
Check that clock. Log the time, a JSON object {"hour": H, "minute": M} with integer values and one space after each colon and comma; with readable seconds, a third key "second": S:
{"hour": 7, "minute": 17}
